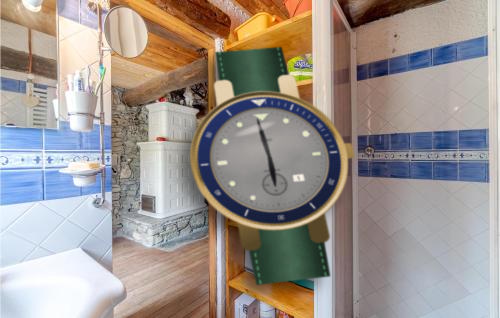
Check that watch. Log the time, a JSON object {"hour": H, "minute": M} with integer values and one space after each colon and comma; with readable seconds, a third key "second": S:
{"hour": 5, "minute": 59}
